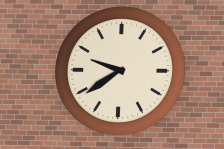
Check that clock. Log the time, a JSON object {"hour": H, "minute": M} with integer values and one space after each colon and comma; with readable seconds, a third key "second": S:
{"hour": 9, "minute": 39}
